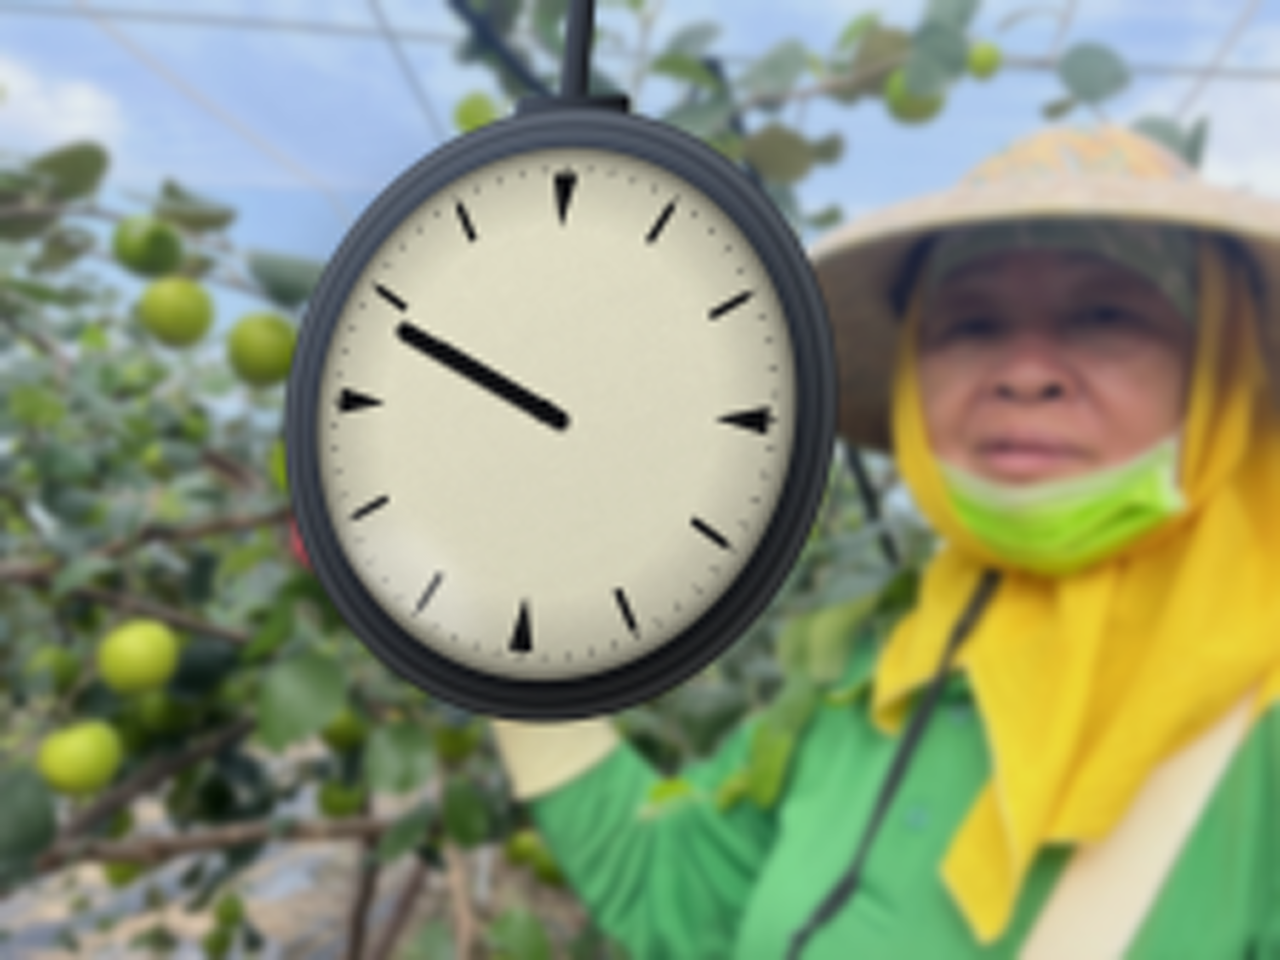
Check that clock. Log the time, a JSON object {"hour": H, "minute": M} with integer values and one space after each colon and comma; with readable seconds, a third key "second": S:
{"hour": 9, "minute": 49}
